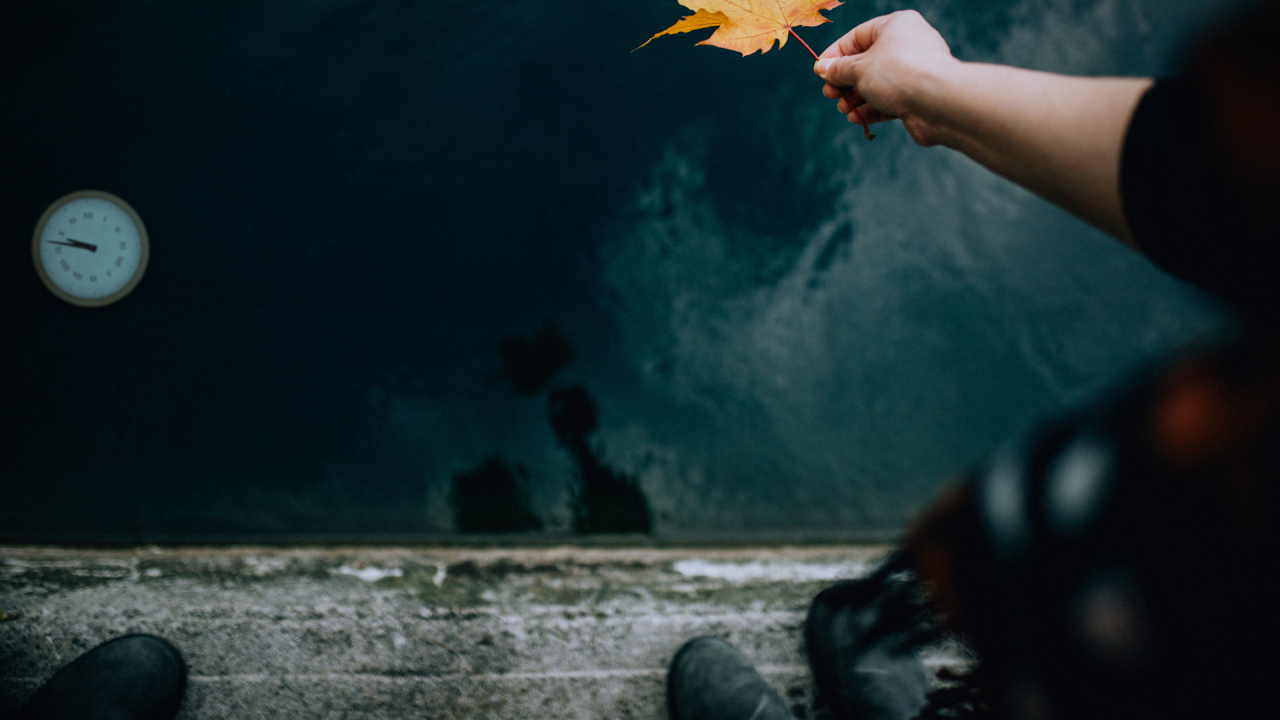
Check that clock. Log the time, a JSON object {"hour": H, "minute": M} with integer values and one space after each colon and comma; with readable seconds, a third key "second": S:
{"hour": 9, "minute": 47}
